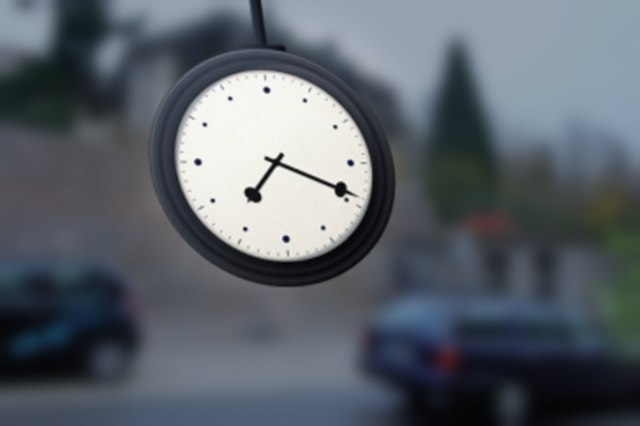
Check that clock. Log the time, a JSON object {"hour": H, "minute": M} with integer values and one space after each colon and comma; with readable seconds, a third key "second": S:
{"hour": 7, "minute": 19}
